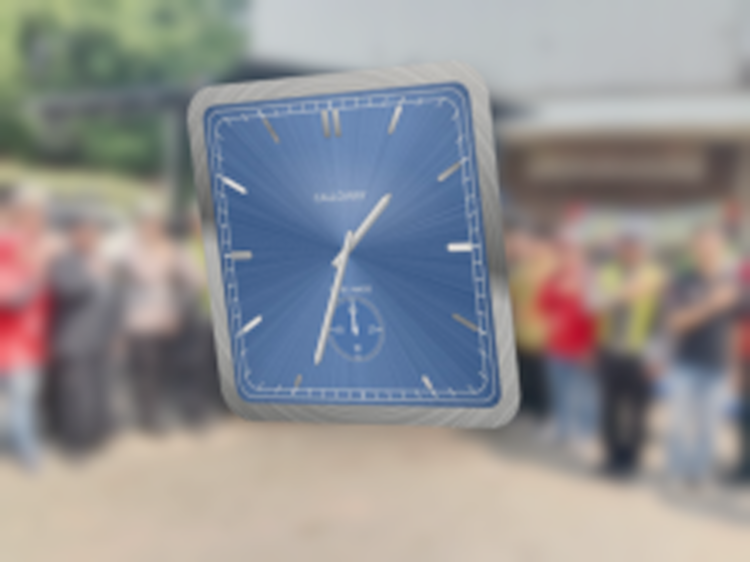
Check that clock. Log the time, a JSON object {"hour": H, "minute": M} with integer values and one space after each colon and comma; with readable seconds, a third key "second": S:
{"hour": 1, "minute": 34}
